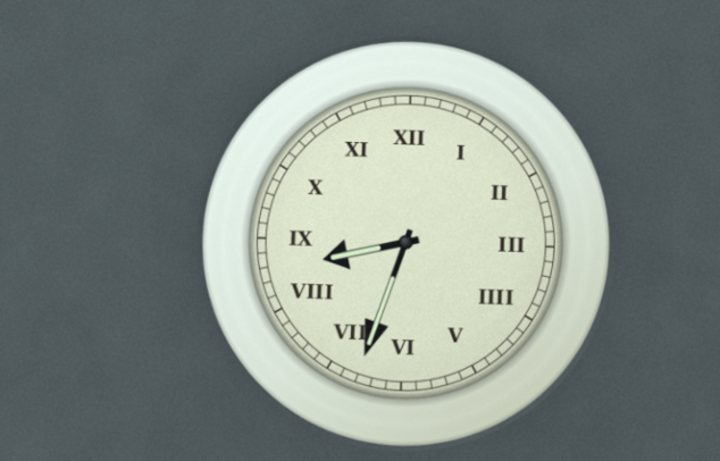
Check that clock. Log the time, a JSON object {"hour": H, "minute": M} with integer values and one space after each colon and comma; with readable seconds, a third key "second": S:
{"hour": 8, "minute": 33}
